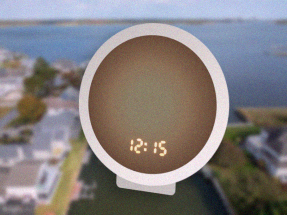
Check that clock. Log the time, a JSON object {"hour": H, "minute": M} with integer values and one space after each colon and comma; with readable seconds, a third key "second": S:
{"hour": 12, "minute": 15}
